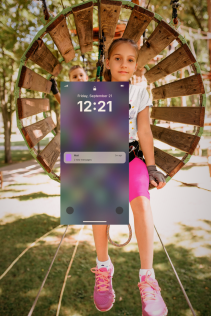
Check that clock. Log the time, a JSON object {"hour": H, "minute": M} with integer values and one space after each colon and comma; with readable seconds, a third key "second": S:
{"hour": 12, "minute": 21}
